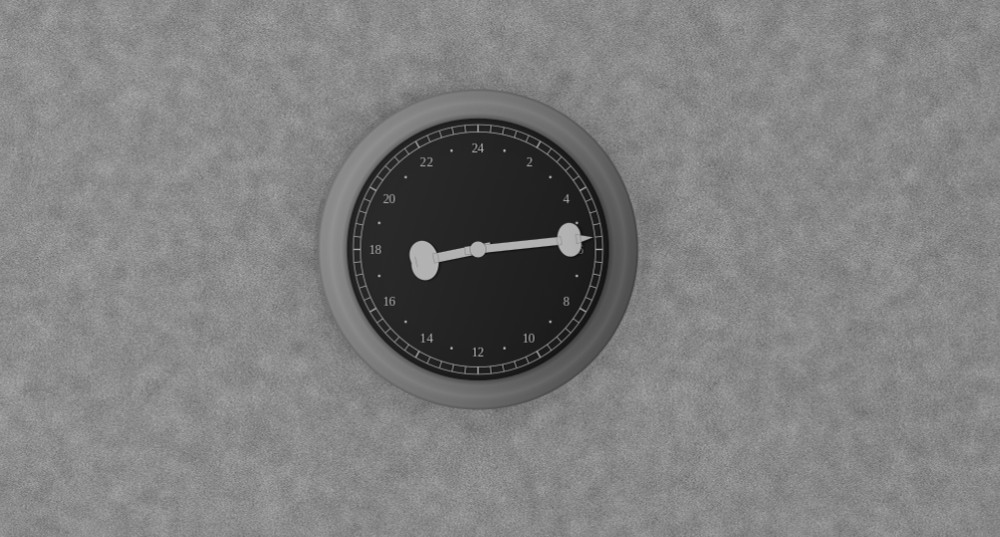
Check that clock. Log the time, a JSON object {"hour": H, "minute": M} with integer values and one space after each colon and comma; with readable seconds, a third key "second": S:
{"hour": 17, "minute": 14}
